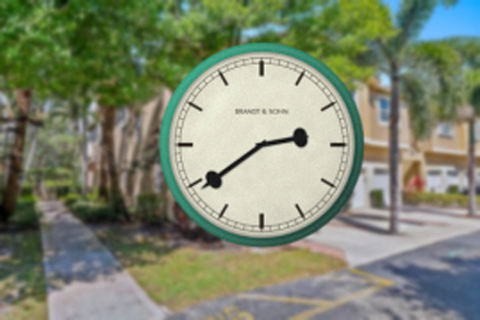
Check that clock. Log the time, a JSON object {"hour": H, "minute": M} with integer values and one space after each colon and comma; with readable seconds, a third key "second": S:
{"hour": 2, "minute": 39}
